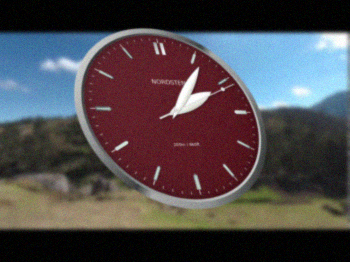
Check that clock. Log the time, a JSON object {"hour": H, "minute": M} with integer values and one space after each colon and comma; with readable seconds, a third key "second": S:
{"hour": 2, "minute": 6, "second": 11}
